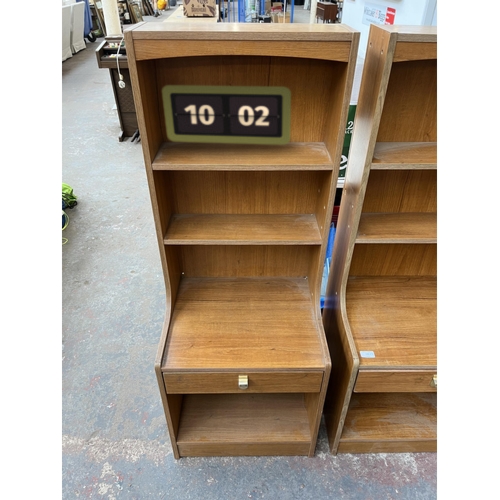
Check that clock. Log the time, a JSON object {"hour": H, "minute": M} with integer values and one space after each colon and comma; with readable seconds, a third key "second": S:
{"hour": 10, "minute": 2}
